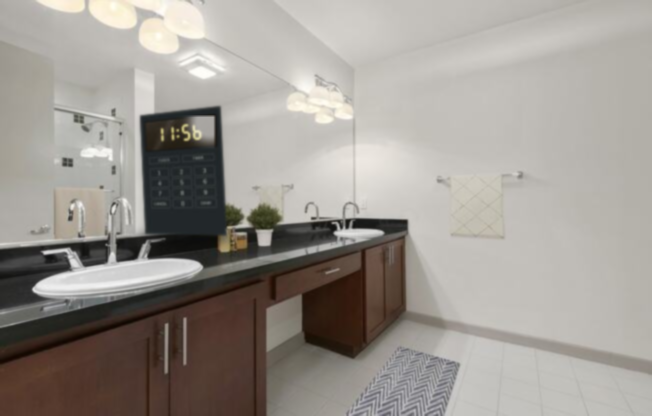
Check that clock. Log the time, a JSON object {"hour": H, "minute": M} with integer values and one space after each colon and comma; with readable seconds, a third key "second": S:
{"hour": 11, "minute": 56}
